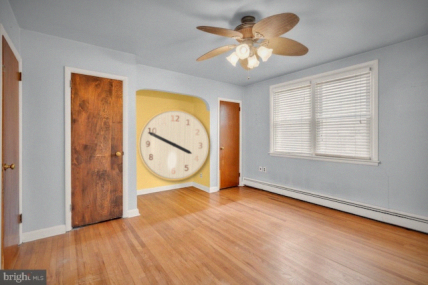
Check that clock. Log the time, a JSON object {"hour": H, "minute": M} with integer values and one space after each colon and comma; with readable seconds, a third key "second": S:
{"hour": 3, "minute": 49}
